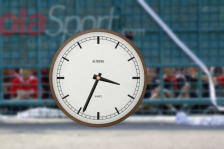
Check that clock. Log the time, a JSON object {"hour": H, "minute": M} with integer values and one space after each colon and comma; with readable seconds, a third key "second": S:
{"hour": 3, "minute": 34}
